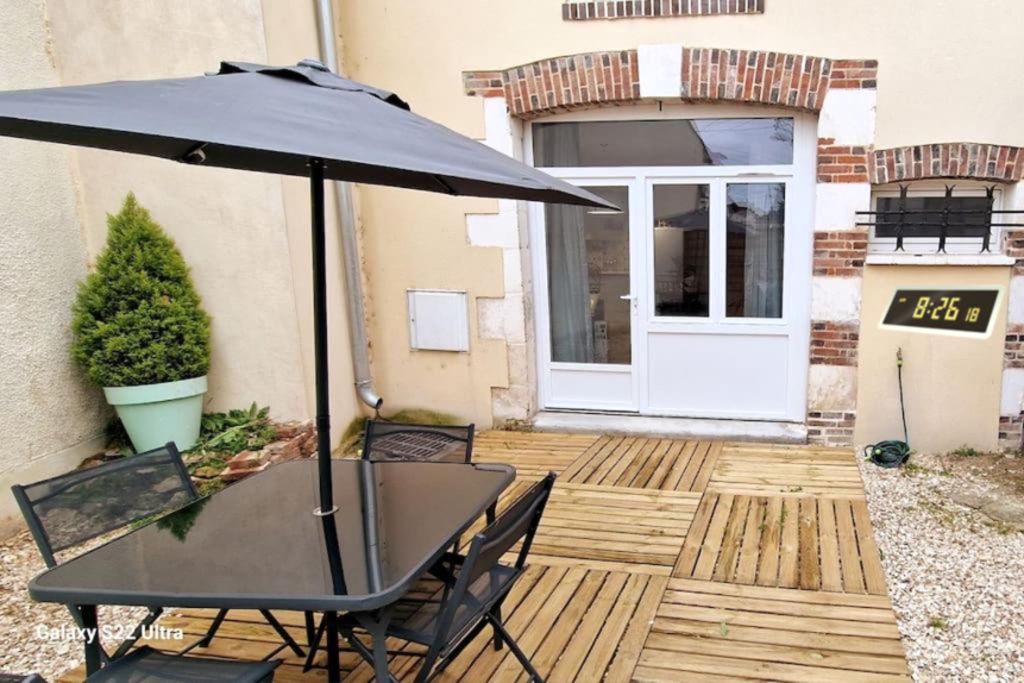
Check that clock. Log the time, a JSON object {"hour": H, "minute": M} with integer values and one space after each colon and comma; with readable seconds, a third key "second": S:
{"hour": 8, "minute": 26, "second": 18}
